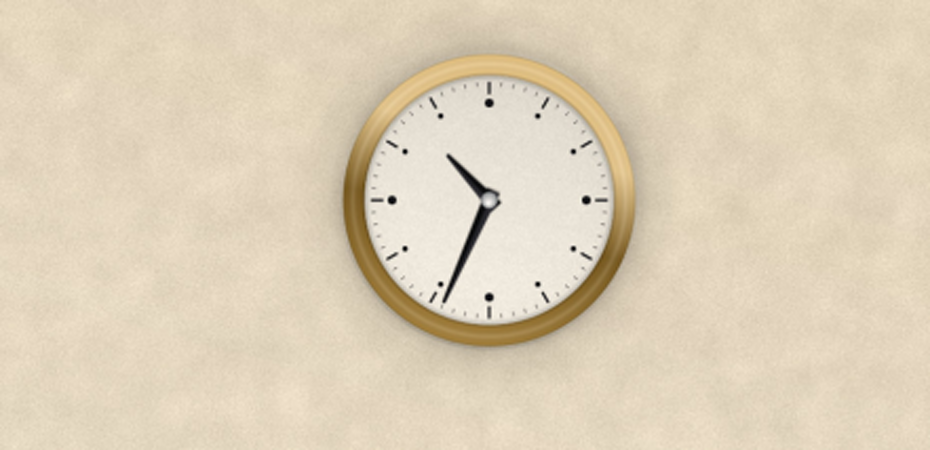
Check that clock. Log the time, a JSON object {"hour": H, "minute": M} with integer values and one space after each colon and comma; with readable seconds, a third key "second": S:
{"hour": 10, "minute": 34}
